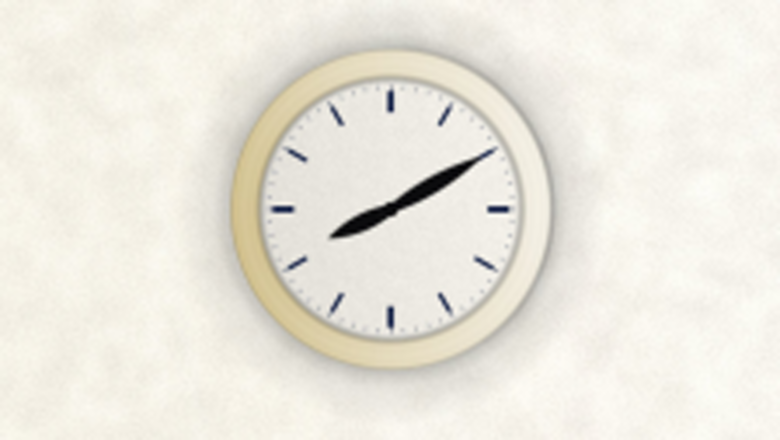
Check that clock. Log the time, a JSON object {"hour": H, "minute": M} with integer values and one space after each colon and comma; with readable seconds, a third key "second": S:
{"hour": 8, "minute": 10}
